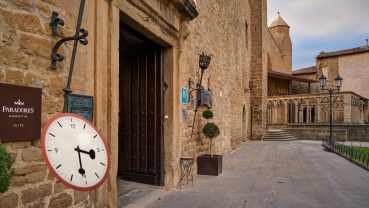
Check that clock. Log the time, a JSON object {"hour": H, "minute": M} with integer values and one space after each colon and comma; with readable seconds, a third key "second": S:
{"hour": 3, "minute": 31}
